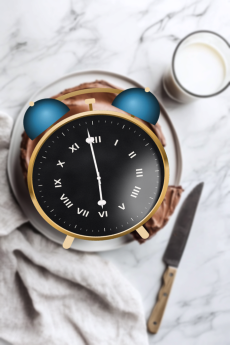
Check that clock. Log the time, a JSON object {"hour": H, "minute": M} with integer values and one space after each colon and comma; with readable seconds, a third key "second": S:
{"hour": 5, "minute": 59}
